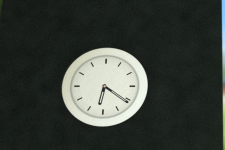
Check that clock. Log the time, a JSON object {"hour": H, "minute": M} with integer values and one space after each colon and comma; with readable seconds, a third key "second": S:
{"hour": 6, "minute": 21}
